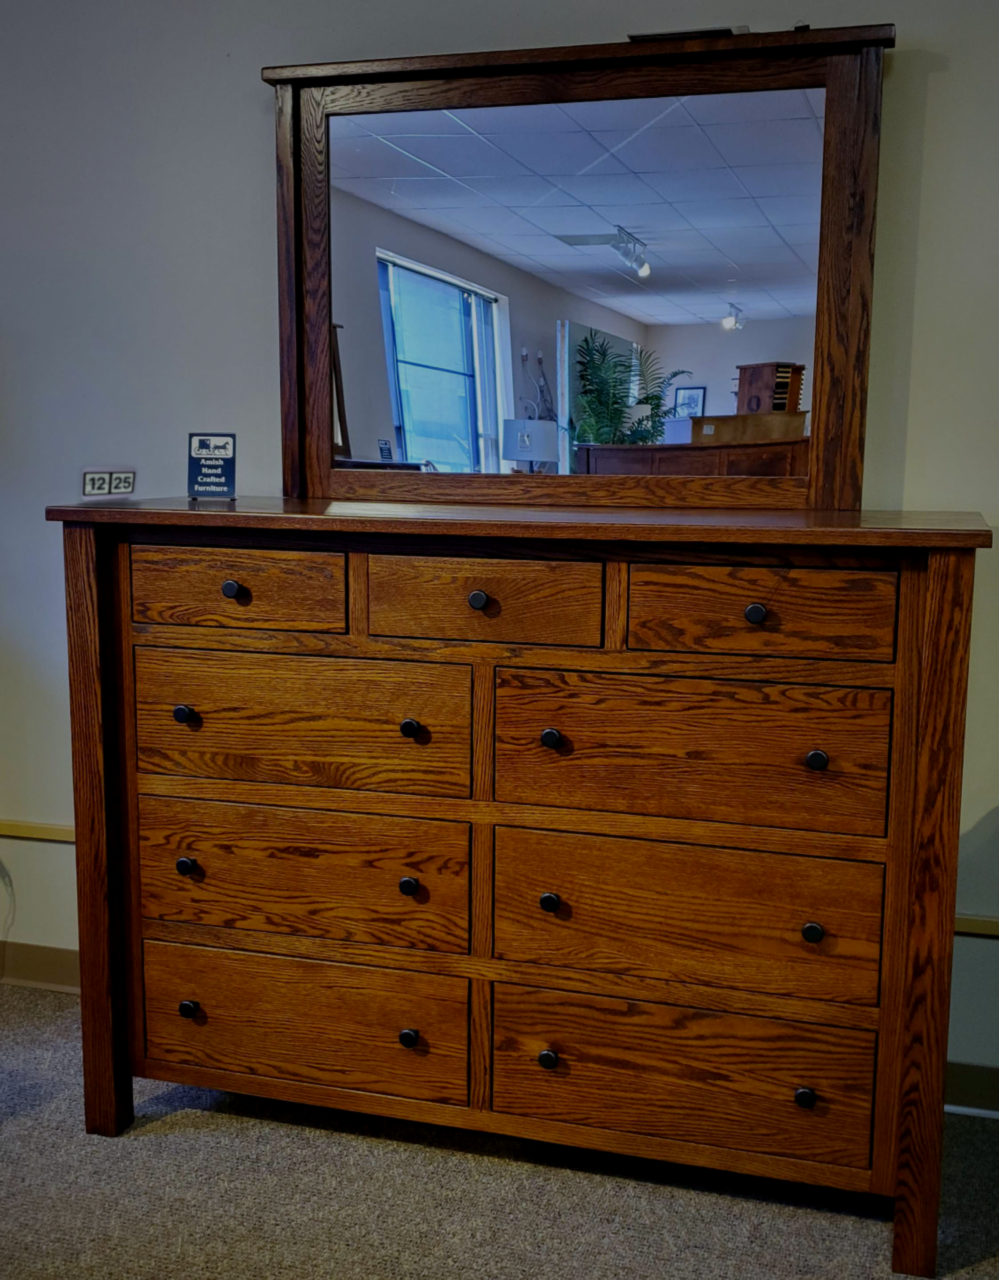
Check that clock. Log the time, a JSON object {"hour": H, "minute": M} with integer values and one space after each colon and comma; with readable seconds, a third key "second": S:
{"hour": 12, "minute": 25}
